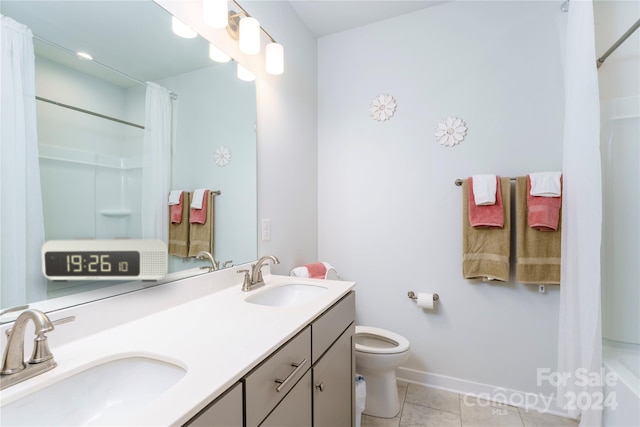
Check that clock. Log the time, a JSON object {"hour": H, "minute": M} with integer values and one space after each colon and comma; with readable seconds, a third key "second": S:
{"hour": 19, "minute": 26}
